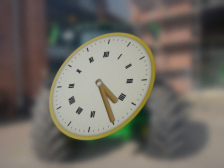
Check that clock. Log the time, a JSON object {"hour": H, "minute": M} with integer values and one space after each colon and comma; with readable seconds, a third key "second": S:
{"hour": 4, "minute": 25}
